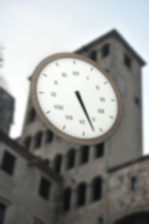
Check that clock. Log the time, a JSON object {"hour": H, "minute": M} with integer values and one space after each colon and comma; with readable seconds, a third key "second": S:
{"hour": 5, "minute": 27}
